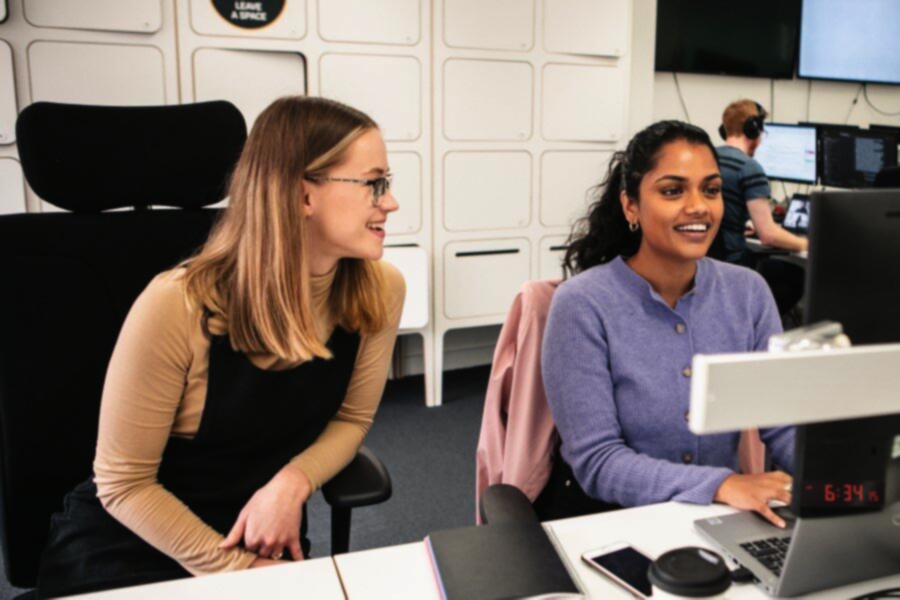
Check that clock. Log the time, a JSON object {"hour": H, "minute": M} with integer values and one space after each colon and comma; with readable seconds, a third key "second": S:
{"hour": 6, "minute": 34}
